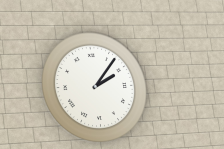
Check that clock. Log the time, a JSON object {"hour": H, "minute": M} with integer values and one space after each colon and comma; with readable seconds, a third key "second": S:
{"hour": 2, "minute": 7}
